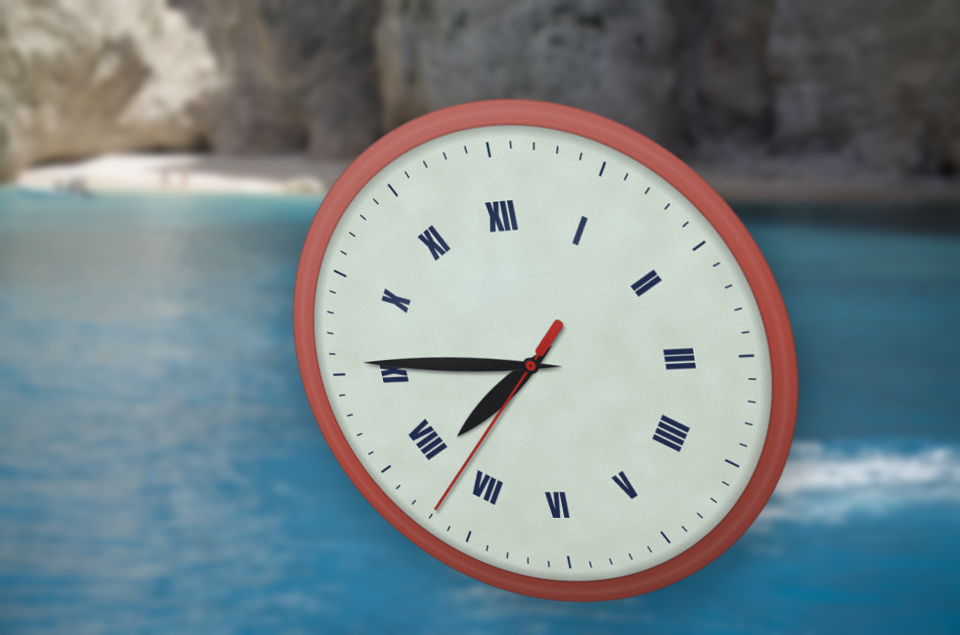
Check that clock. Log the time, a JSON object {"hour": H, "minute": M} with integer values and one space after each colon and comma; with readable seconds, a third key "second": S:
{"hour": 7, "minute": 45, "second": 37}
